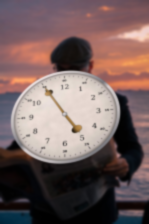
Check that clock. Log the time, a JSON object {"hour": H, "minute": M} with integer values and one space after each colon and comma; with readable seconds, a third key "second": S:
{"hour": 4, "minute": 55}
